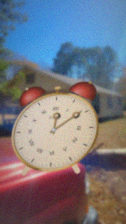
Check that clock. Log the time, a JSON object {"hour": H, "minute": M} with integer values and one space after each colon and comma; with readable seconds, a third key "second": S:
{"hour": 12, "minute": 9}
